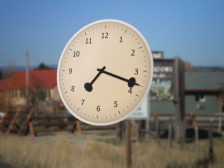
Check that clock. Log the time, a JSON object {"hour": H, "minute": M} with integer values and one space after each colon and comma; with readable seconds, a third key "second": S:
{"hour": 7, "minute": 18}
